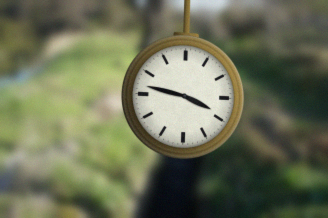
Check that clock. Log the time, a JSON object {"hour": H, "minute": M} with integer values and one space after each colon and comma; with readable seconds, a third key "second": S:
{"hour": 3, "minute": 47}
